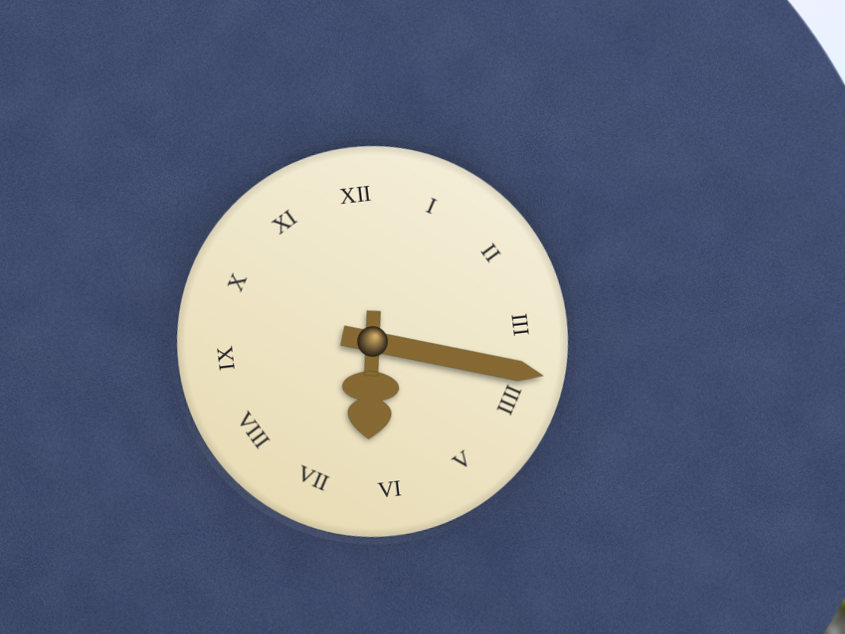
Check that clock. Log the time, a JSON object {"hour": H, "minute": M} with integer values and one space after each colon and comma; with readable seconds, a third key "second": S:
{"hour": 6, "minute": 18}
